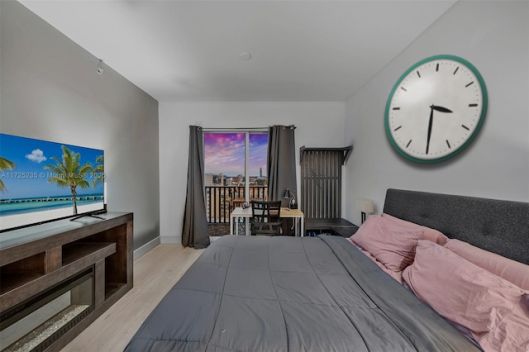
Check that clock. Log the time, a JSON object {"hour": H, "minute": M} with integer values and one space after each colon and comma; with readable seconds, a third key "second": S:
{"hour": 3, "minute": 30}
